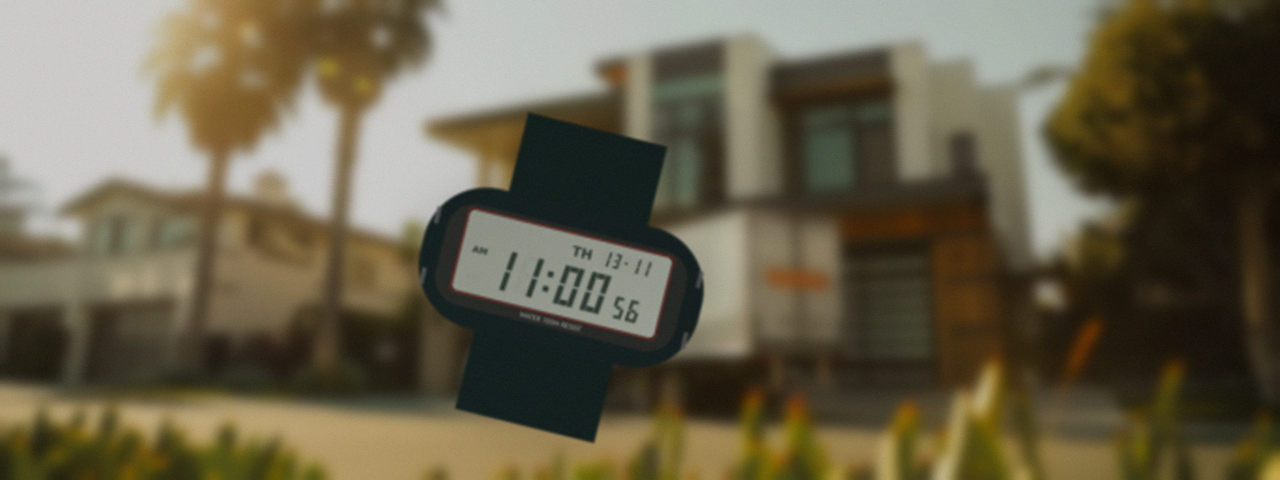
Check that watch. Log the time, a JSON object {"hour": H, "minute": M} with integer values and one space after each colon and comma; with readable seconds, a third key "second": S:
{"hour": 11, "minute": 0, "second": 56}
